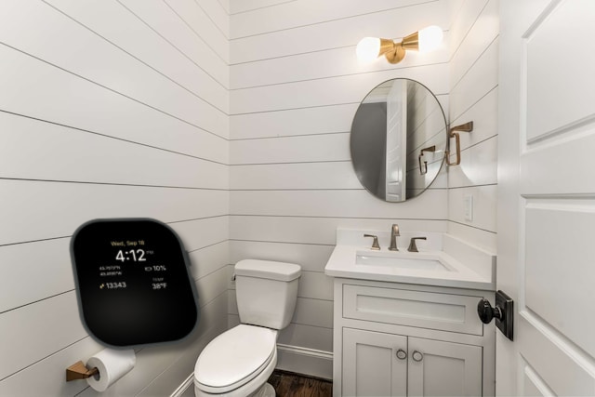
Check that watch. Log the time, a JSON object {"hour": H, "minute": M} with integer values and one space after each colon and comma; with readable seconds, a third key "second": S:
{"hour": 4, "minute": 12}
